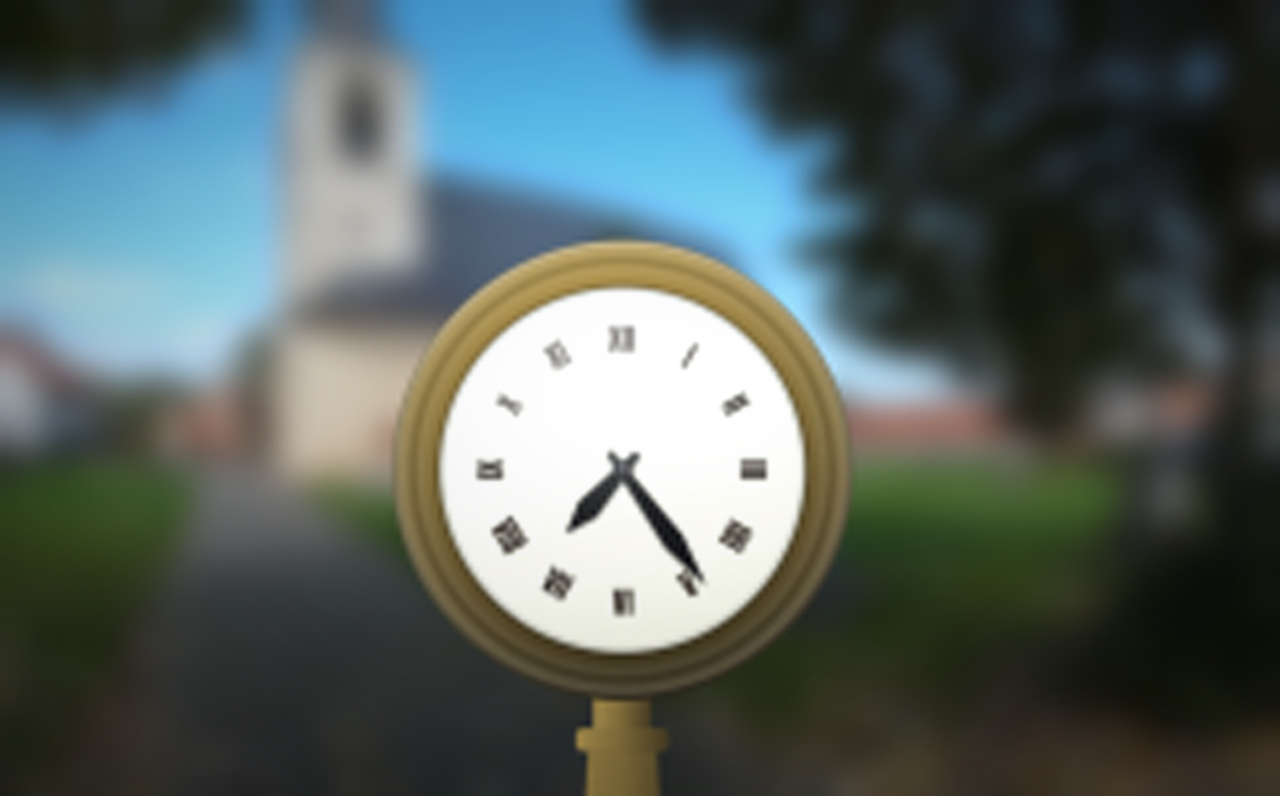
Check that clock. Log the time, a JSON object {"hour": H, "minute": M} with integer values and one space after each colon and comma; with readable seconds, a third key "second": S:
{"hour": 7, "minute": 24}
